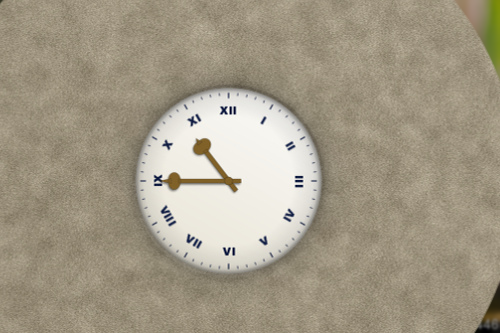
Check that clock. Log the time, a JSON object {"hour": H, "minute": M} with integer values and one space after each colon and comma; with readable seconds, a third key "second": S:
{"hour": 10, "minute": 45}
